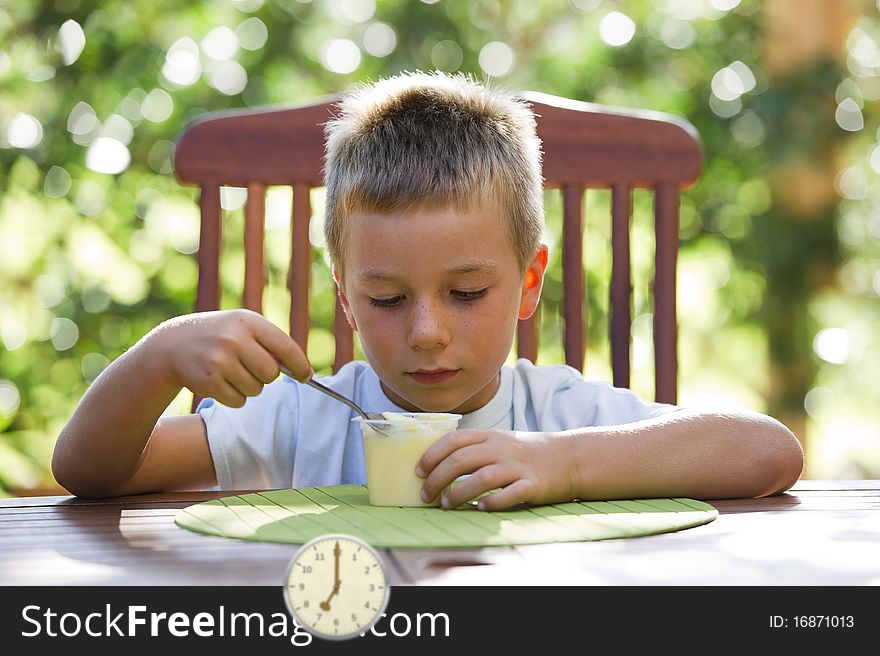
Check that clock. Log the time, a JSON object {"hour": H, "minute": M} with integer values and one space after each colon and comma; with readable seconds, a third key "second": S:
{"hour": 7, "minute": 0}
